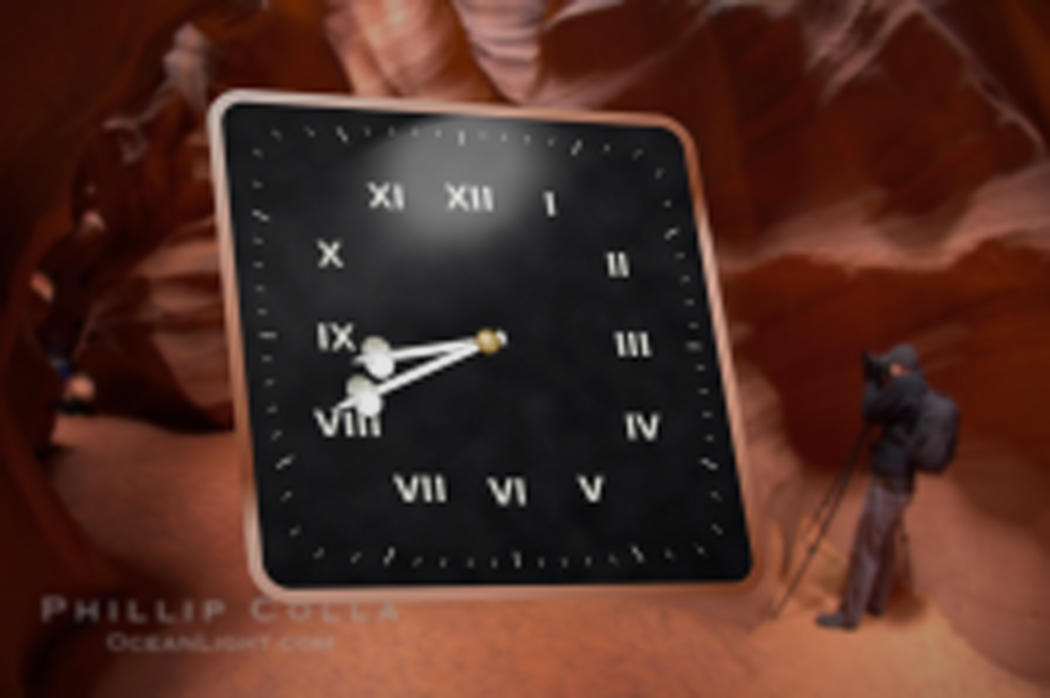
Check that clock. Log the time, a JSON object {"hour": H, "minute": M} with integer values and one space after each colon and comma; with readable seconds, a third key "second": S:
{"hour": 8, "minute": 41}
